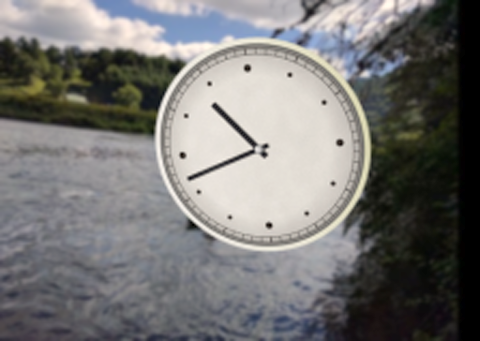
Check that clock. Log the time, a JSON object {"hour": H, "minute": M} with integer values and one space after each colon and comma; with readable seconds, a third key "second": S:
{"hour": 10, "minute": 42}
